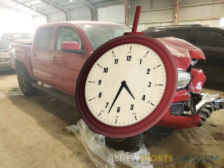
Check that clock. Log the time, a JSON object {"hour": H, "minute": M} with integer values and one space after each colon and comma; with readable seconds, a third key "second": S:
{"hour": 4, "minute": 33}
